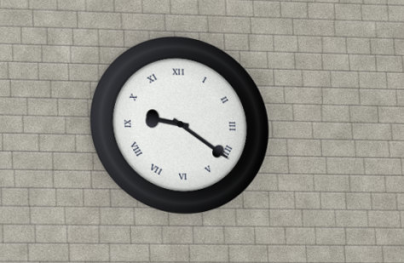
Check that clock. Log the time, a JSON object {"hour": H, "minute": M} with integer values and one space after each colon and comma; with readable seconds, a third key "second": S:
{"hour": 9, "minute": 21}
